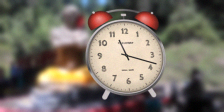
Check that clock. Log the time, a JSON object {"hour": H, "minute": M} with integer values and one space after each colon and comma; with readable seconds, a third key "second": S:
{"hour": 11, "minute": 18}
